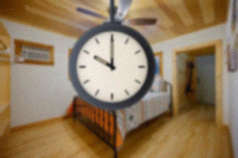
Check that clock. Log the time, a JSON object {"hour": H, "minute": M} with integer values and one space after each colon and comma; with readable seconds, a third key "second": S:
{"hour": 10, "minute": 0}
